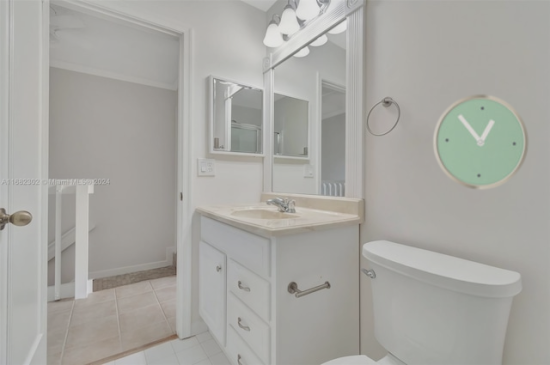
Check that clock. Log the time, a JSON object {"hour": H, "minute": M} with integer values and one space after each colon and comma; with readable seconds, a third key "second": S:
{"hour": 12, "minute": 53}
